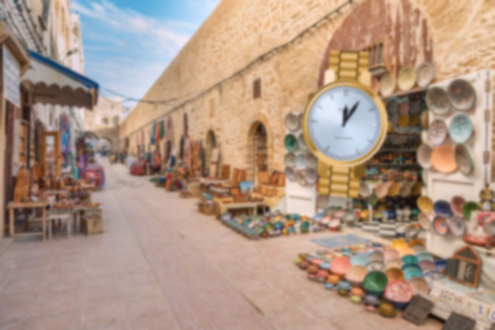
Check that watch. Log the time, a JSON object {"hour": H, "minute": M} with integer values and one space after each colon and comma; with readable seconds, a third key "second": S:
{"hour": 12, "minute": 5}
